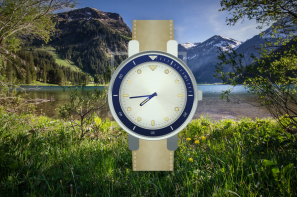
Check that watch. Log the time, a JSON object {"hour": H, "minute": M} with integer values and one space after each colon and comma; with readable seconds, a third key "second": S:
{"hour": 7, "minute": 44}
